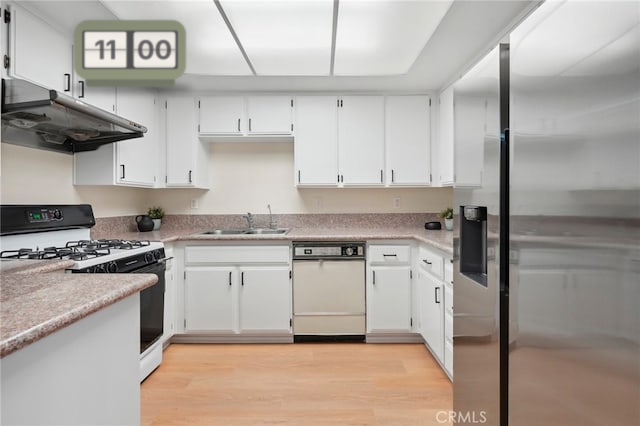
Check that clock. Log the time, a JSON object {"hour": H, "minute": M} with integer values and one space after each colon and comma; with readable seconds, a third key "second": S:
{"hour": 11, "minute": 0}
